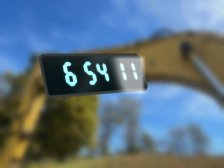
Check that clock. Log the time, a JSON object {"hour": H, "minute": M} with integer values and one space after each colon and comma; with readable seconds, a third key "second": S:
{"hour": 6, "minute": 54, "second": 11}
